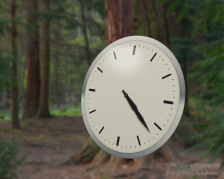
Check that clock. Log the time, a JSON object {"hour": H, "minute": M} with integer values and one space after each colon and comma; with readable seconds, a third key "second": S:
{"hour": 4, "minute": 22}
